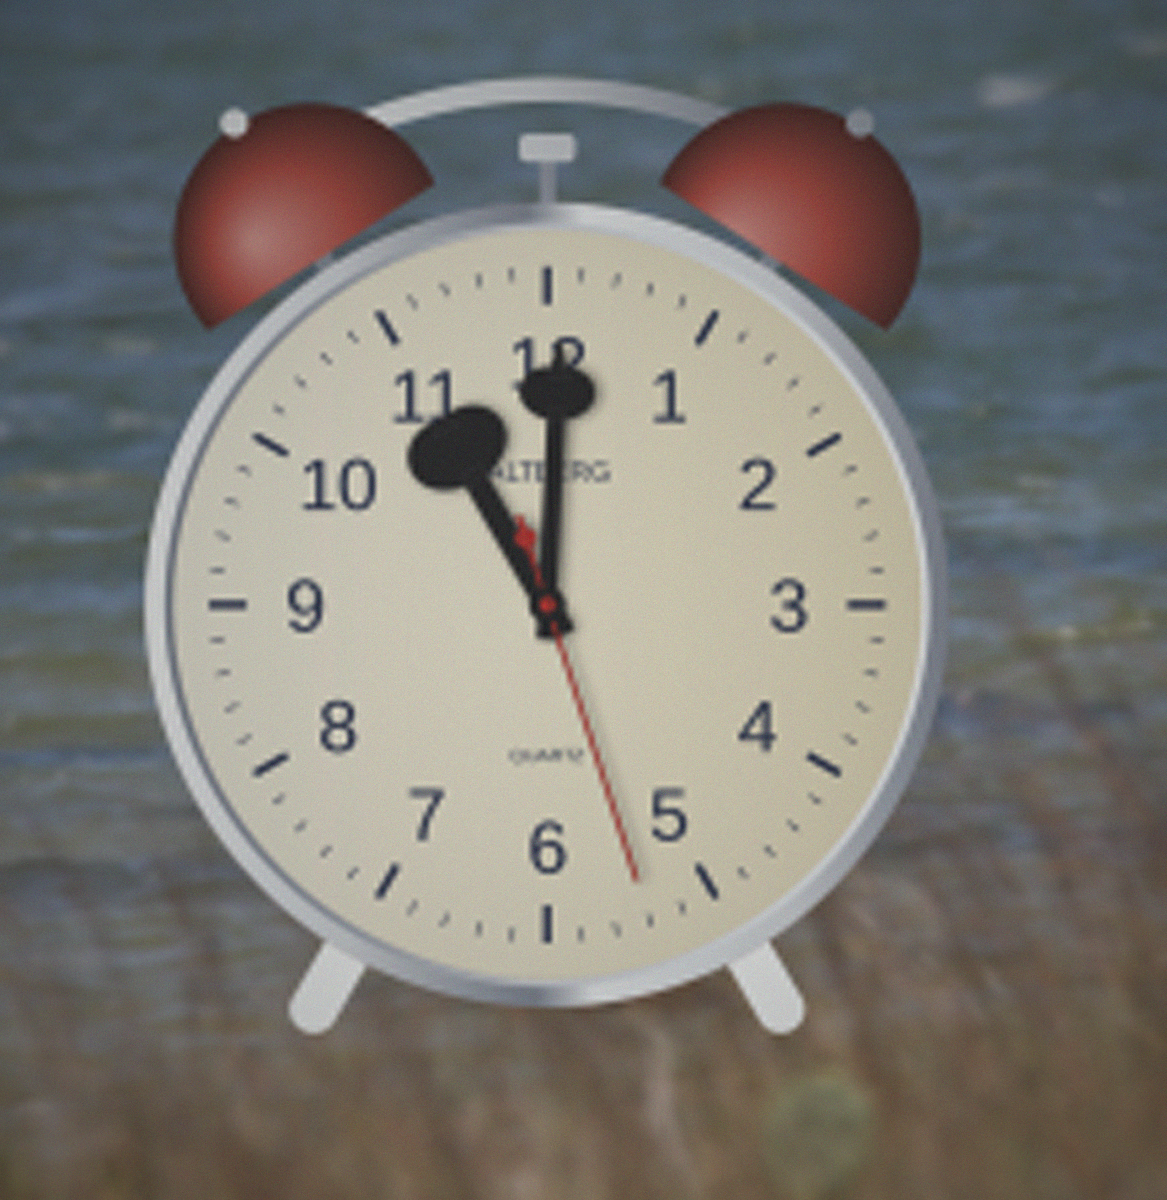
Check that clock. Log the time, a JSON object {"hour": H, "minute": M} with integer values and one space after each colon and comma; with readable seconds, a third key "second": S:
{"hour": 11, "minute": 0, "second": 27}
